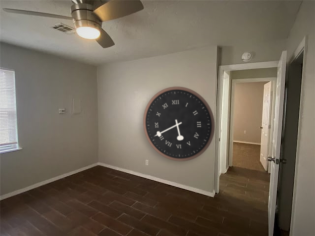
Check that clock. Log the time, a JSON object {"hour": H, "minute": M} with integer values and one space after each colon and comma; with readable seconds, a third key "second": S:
{"hour": 5, "minute": 41}
